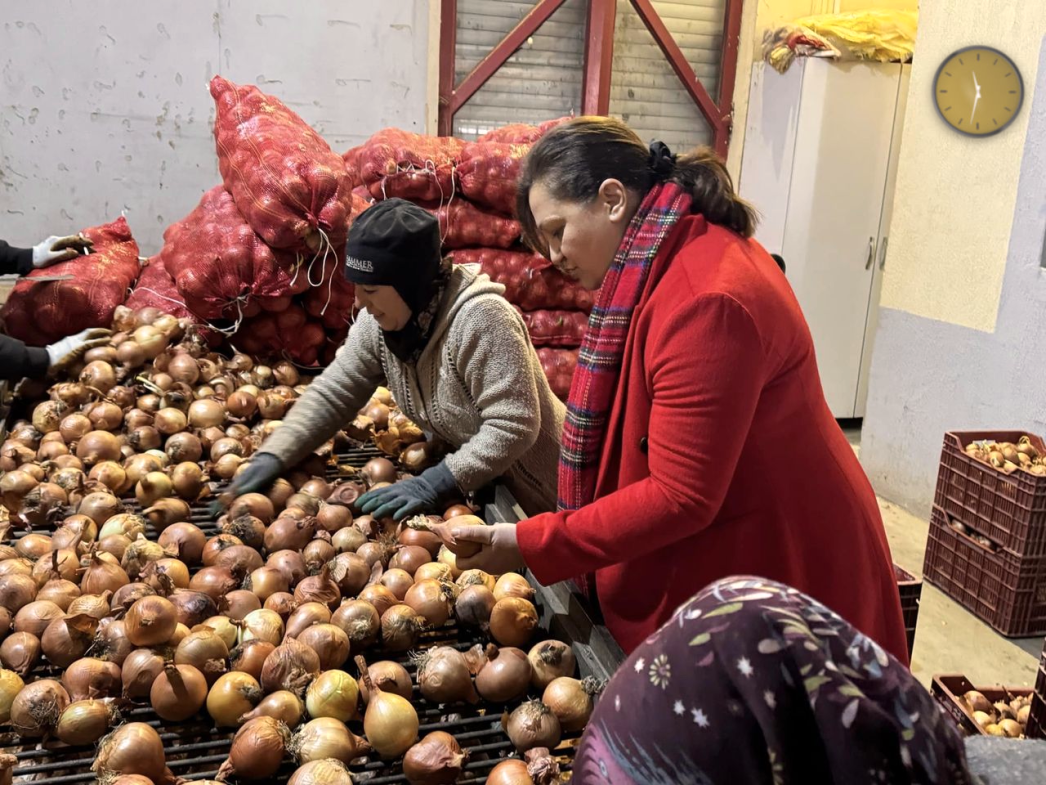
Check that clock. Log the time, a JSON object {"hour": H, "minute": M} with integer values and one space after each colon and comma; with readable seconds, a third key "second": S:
{"hour": 11, "minute": 32}
